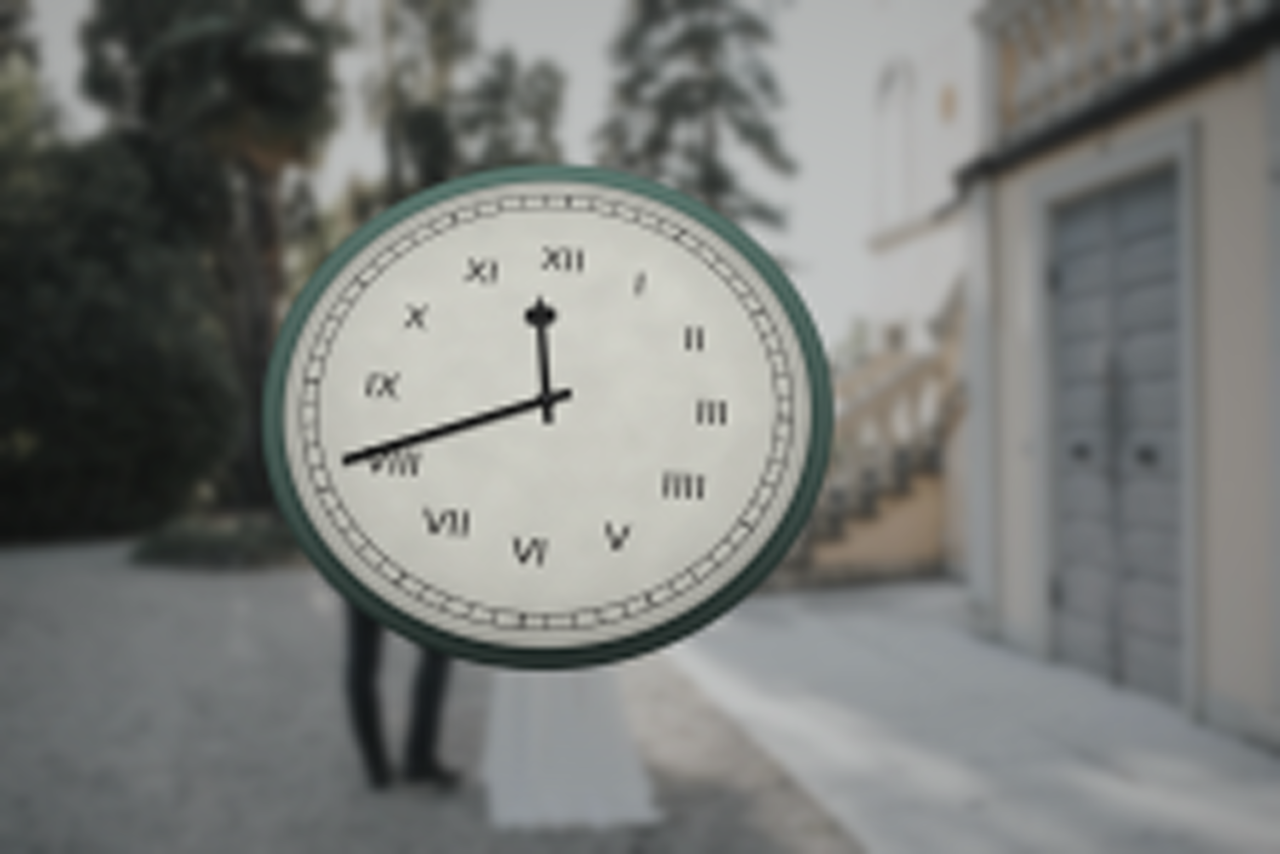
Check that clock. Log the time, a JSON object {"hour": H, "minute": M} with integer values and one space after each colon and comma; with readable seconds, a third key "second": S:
{"hour": 11, "minute": 41}
